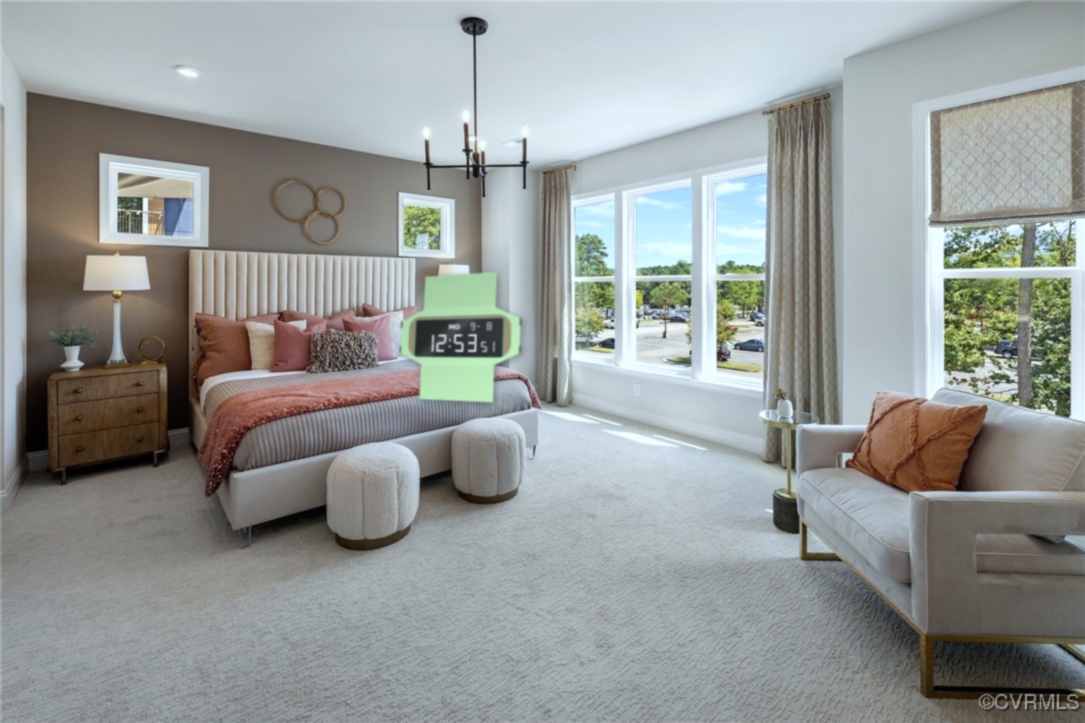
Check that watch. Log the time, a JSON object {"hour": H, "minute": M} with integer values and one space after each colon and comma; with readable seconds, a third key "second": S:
{"hour": 12, "minute": 53}
